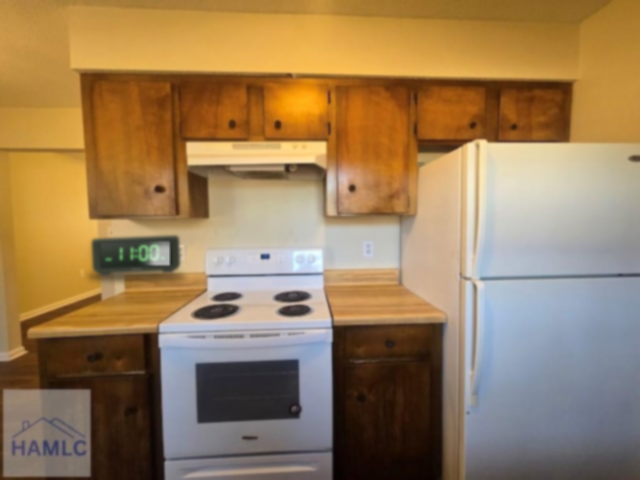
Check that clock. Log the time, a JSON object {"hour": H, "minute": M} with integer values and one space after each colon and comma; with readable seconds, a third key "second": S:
{"hour": 11, "minute": 0}
